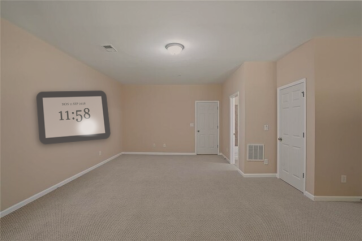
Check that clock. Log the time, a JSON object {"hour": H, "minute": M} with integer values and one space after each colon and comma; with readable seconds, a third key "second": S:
{"hour": 11, "minute": 58}
